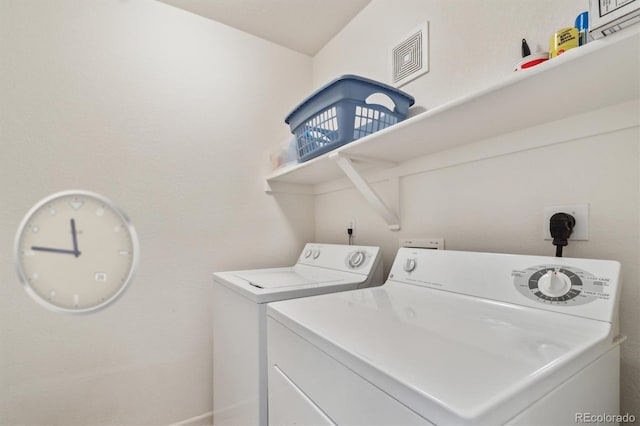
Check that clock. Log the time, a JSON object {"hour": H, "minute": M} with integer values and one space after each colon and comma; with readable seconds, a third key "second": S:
{"hour": 11, "minute": 46}
